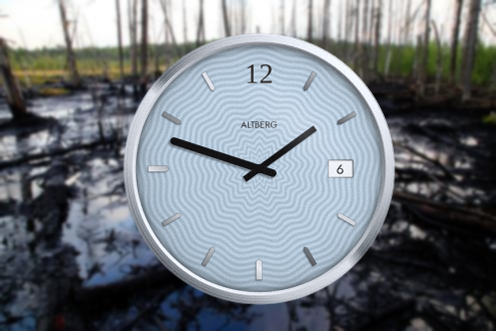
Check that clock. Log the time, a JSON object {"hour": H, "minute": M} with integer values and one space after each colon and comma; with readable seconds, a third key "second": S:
{"hour": 1, "minute": 48}
